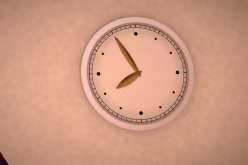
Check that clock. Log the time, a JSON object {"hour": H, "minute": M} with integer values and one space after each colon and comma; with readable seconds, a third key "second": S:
{"hour": 7, "minute": 55}
